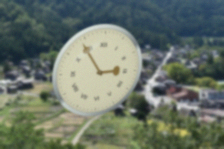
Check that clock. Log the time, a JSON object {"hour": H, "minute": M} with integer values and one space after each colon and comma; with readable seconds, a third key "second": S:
{"hour": 2, "minute": 54}
